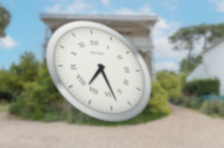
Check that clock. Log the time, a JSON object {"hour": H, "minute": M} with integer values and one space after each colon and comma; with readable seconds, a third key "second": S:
{"hour": 7, "minute": 28}
